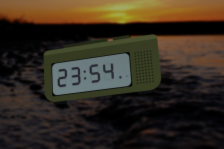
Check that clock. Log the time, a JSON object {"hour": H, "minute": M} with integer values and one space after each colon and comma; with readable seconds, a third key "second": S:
{"hour": 23, "minute": 54}
